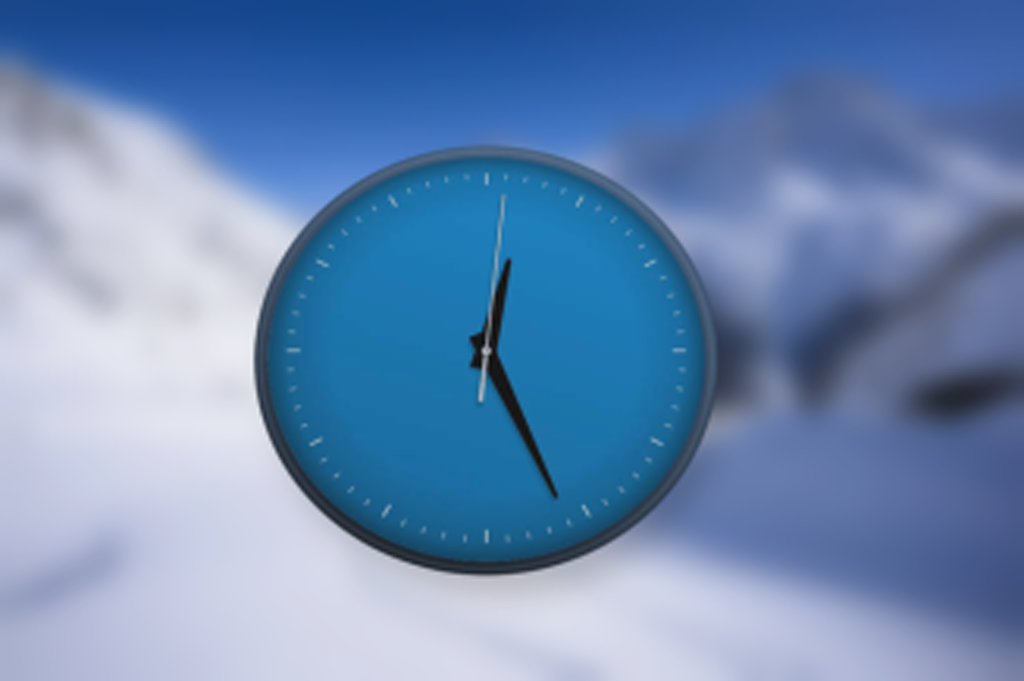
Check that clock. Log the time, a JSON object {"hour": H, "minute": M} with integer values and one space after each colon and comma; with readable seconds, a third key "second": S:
{"hour": 12, "minute": 26, "second": 1}
